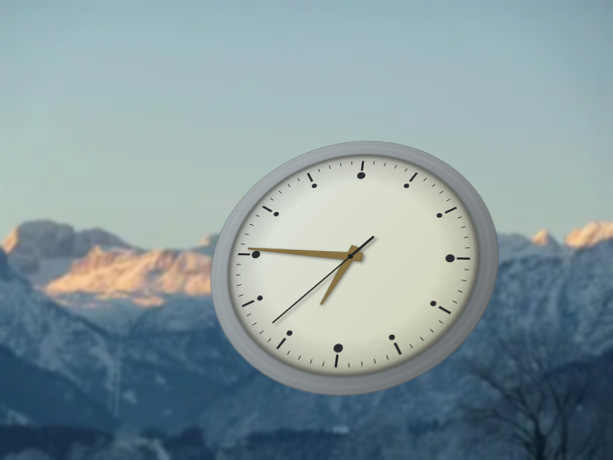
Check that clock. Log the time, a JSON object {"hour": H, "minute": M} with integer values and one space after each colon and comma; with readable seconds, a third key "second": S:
{"hour": 6, "minute": 45, "second": 37}
